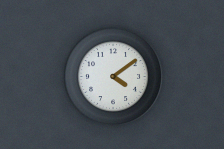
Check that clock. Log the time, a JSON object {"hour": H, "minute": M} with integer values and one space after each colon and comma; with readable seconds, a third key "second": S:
{"hour": 4, "minute": 9}
